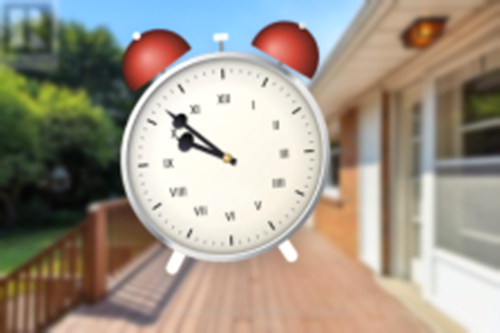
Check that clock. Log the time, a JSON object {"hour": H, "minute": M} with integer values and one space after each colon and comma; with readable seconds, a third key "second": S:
{"hour": 9, "minute": 52}
